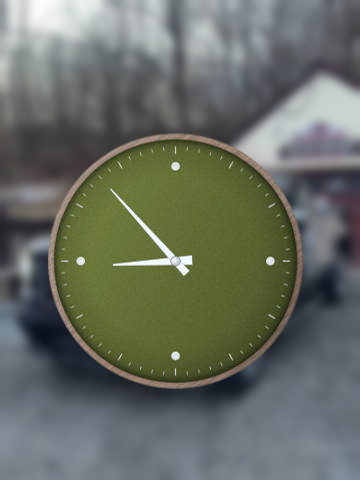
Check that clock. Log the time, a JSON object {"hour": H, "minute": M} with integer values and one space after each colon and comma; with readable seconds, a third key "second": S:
{"hour": 8, "minute": 53}
